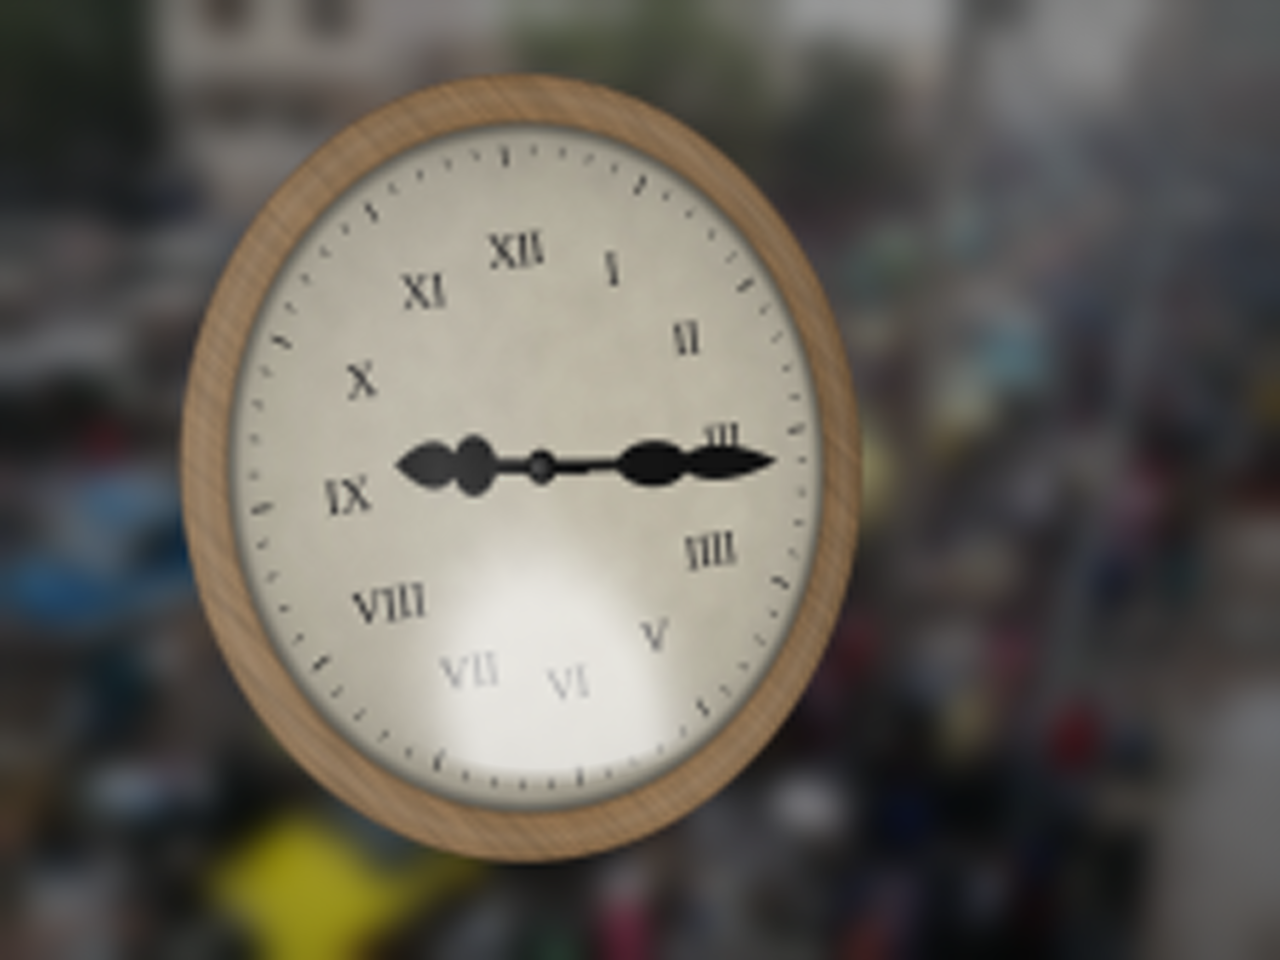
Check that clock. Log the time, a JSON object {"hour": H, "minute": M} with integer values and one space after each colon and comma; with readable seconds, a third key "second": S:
{"hour": 9, "minute": 16}
